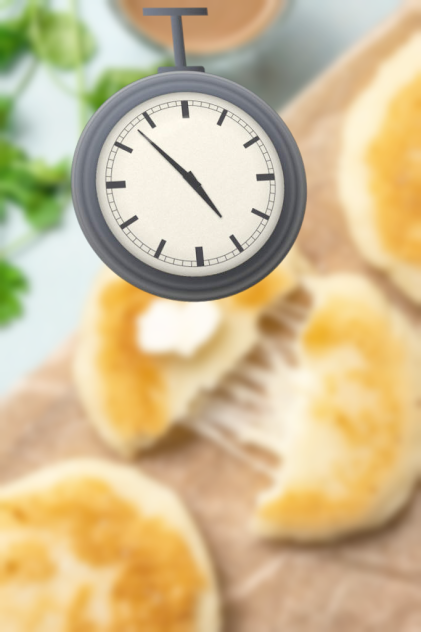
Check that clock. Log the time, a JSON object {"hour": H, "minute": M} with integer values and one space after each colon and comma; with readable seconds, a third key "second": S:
{"hour": 4, "minute": 53}
